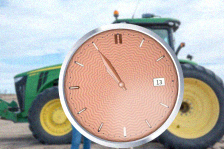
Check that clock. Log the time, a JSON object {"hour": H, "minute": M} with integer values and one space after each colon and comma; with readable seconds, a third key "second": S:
{"hour": 10, "minute": 55}
